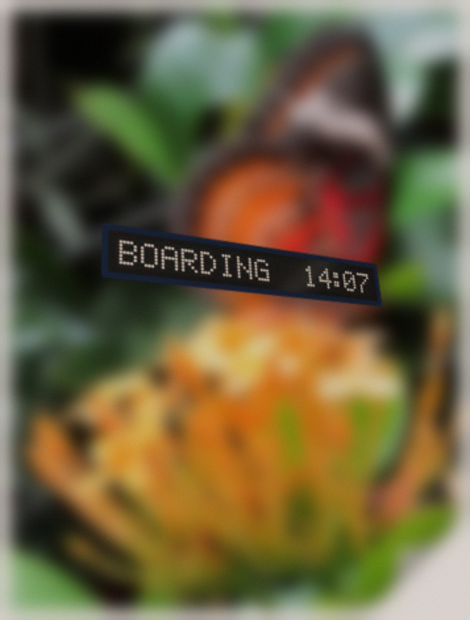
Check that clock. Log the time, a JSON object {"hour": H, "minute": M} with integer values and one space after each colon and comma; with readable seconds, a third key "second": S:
{"hour": 14, "minute": 7}
